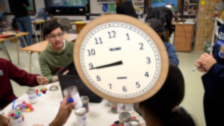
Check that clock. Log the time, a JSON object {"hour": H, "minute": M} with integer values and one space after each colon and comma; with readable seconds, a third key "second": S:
{"hour": 8, "minute": 44}
